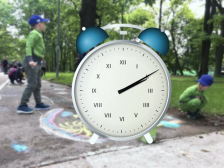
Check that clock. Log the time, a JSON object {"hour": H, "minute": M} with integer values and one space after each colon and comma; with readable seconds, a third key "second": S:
{"hour": 2, "minute": 10}
